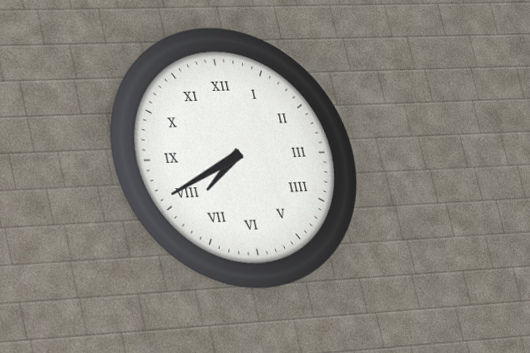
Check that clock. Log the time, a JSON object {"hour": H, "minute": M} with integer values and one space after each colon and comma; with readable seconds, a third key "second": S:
{"hour": 7, "minute": 41}
